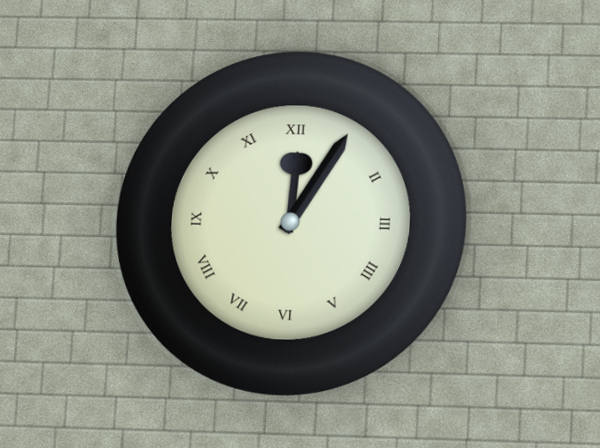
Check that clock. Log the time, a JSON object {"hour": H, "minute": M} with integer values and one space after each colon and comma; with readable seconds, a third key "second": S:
{"hour": 12, "minute": 5}
